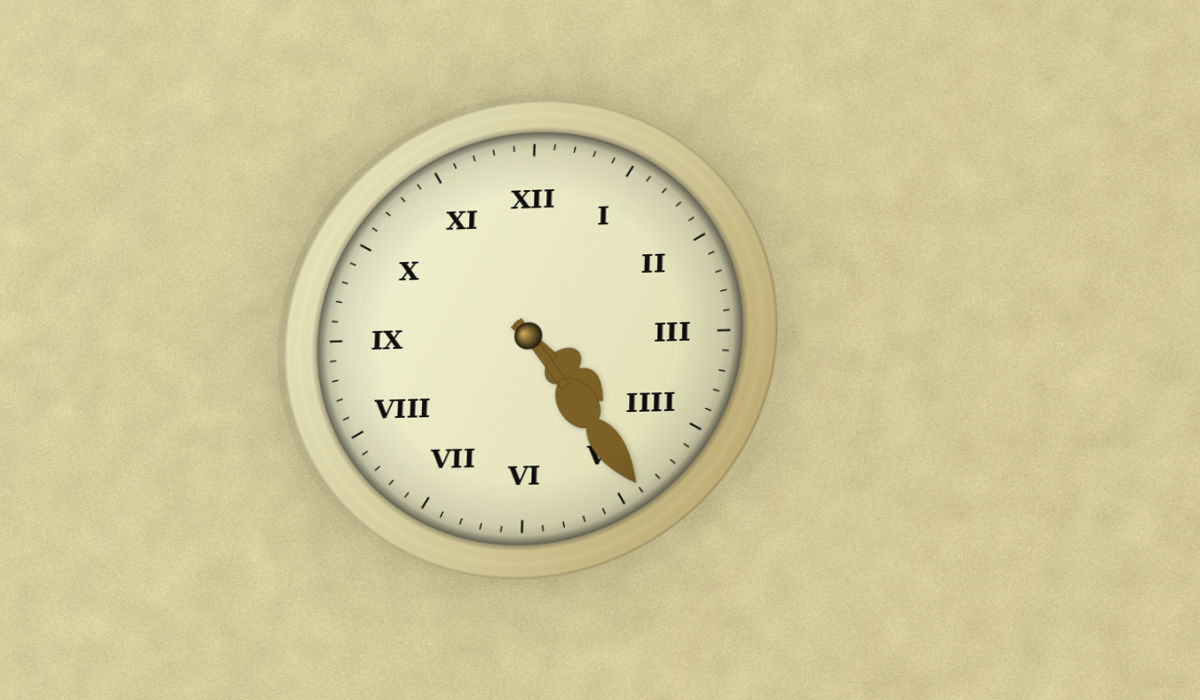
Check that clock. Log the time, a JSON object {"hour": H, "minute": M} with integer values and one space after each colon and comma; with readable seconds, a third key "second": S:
{"hour": 4, "minute": 24}
